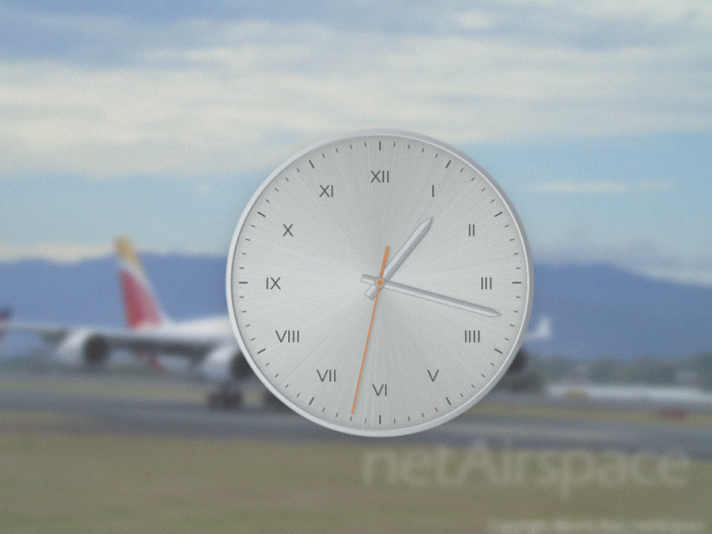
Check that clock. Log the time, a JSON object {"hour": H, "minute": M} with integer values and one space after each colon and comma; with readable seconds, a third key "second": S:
{"hour": 1, "minute": 17, "second": 32}
